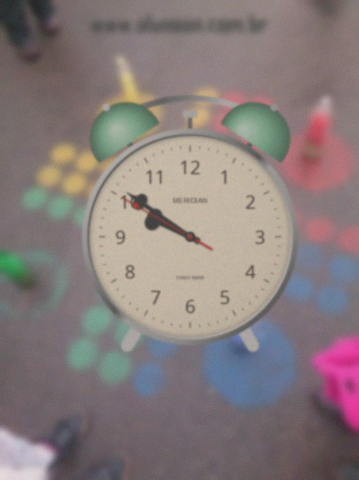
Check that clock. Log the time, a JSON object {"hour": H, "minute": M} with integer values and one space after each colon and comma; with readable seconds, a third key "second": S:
{"hour": 9, "minute": 50, "second": 50}
